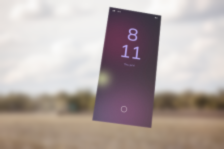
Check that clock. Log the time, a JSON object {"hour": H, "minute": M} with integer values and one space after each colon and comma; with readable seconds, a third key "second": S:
{"hour": 8, "minute": 11}
